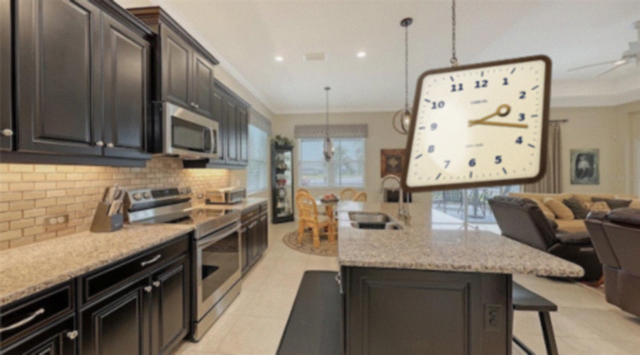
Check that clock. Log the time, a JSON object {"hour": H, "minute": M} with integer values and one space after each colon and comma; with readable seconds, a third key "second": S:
{"hour": 2, "minute": 17}
